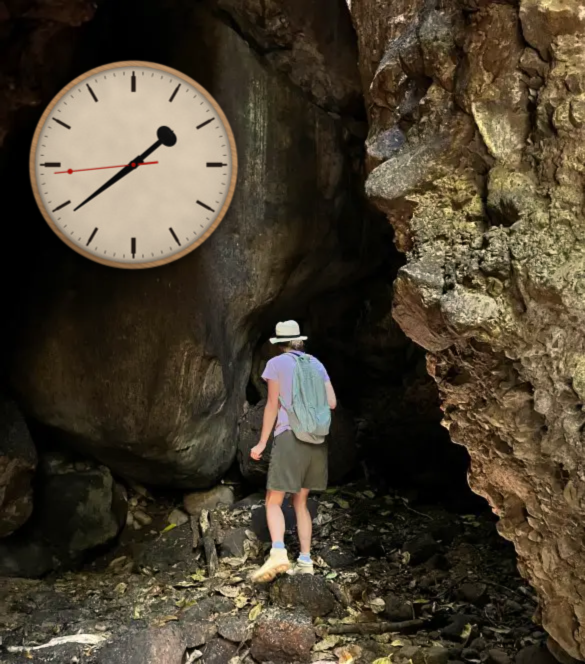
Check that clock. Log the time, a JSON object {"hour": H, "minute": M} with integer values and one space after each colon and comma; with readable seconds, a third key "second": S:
{"hour": 1, "minute": 38, "second": 44}
